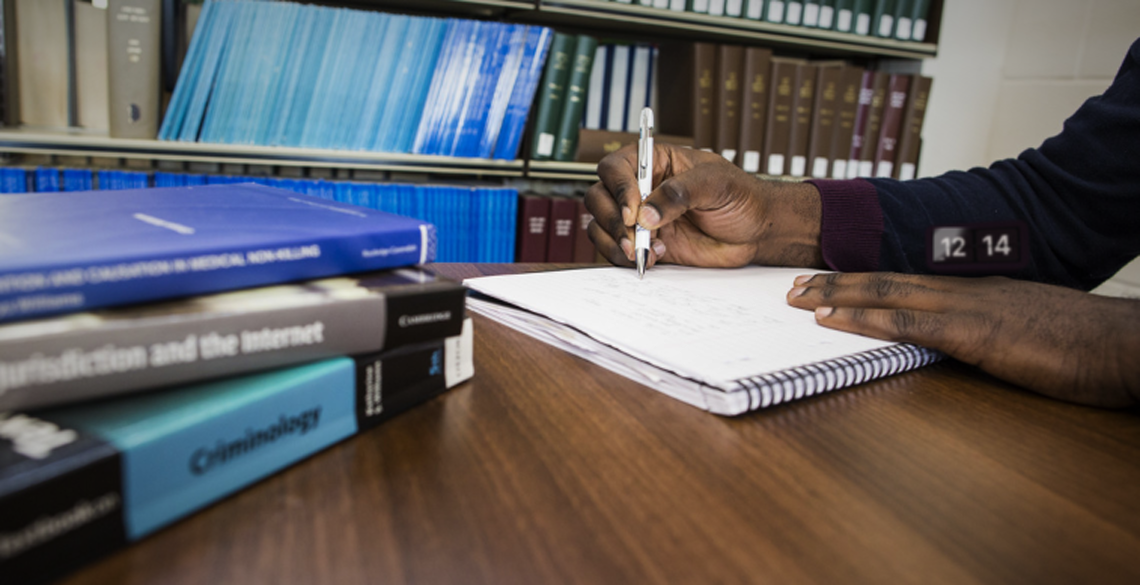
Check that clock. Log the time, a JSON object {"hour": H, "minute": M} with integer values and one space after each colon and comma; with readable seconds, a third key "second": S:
{"hour": 12, "minute": 14}
